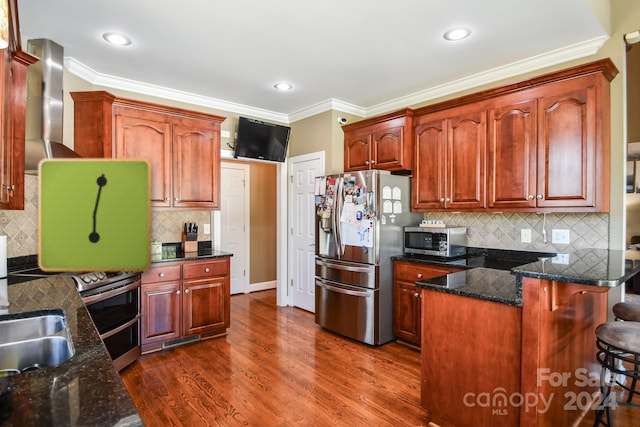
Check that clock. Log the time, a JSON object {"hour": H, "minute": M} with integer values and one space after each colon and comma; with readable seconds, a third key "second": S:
{"hour": 6, "minute": 2}
